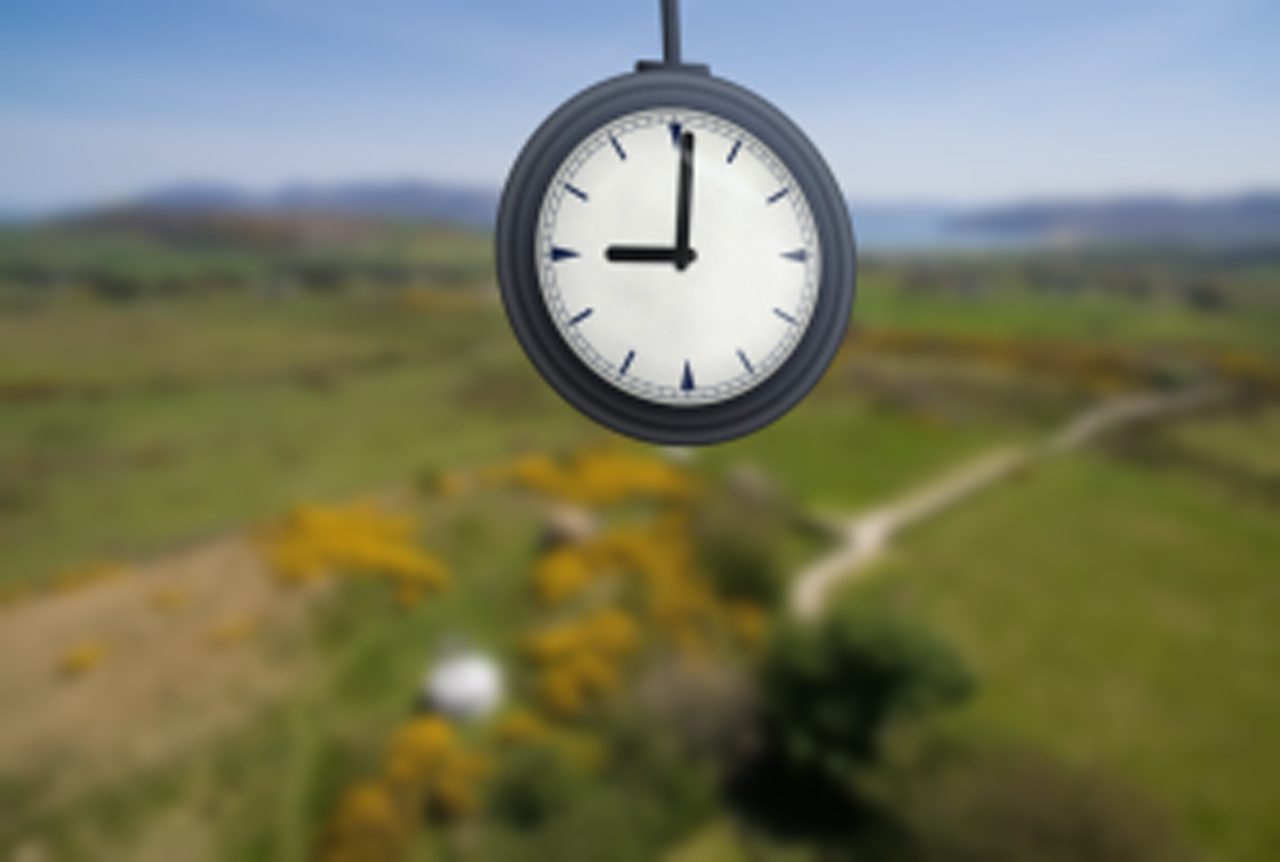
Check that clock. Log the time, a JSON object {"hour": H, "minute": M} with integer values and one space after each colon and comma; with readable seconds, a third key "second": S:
{"hour": 9, "minute": 1}
